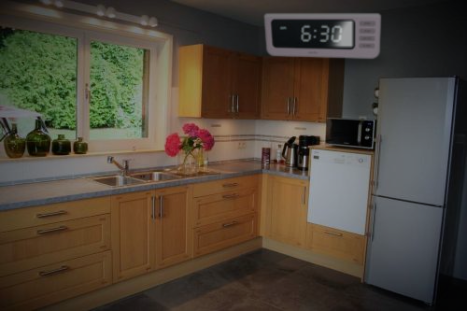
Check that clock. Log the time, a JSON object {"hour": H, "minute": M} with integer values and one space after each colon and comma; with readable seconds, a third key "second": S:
{"hour": 6, "minute": 30}
